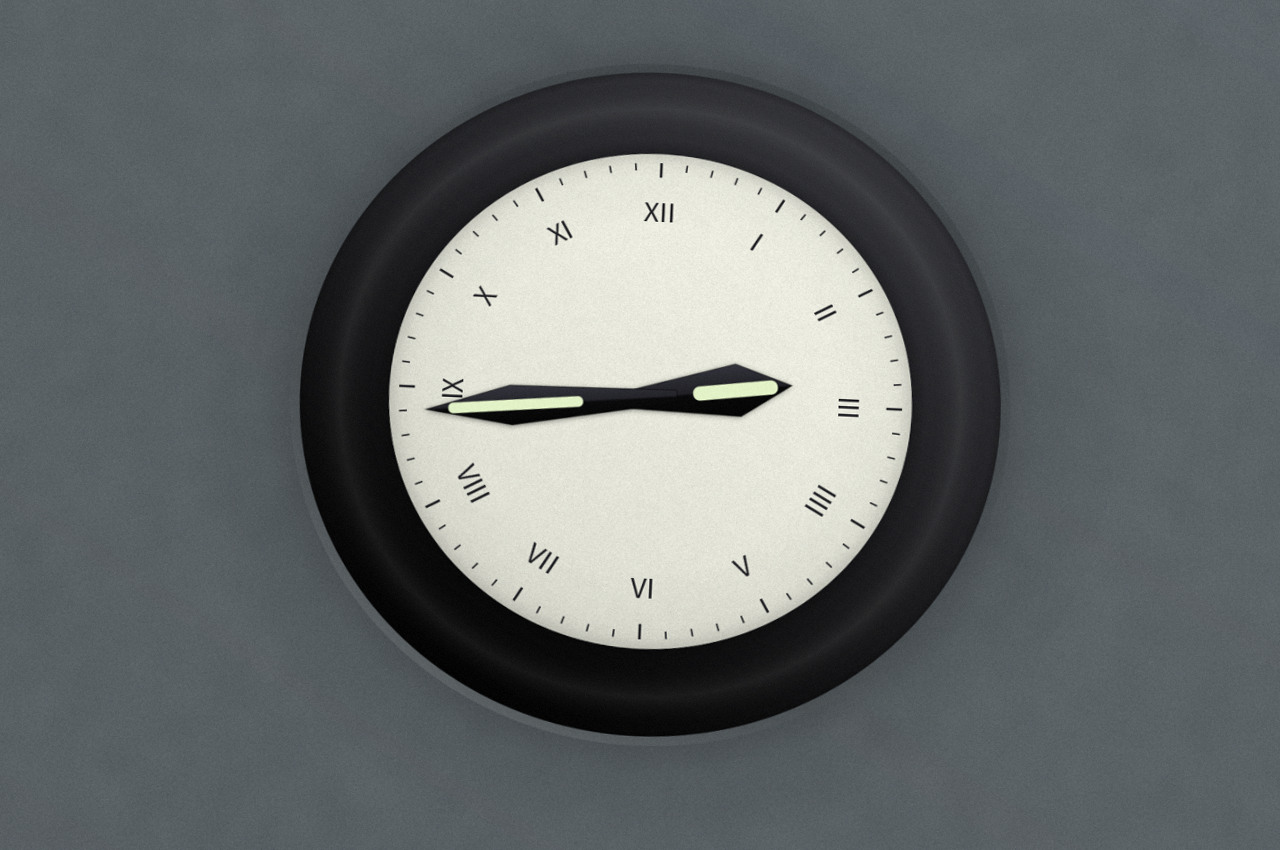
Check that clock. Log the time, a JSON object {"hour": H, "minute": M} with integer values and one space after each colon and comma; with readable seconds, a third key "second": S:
{"hour": 2, "minute": 44}
